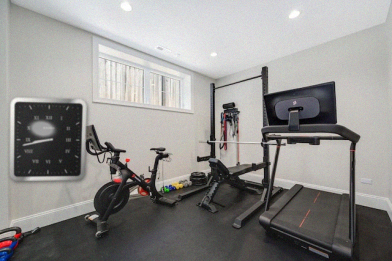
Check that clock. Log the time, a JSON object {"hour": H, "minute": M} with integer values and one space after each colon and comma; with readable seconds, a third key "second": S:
{"hour": 8, "minute": 43}
